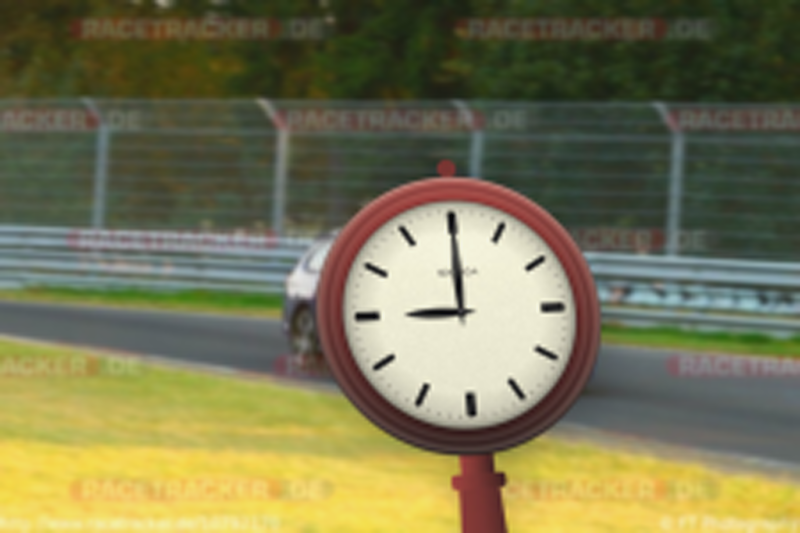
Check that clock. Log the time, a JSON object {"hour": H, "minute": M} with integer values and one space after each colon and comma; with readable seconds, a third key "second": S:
{"hour": 9, "minute": 0}
